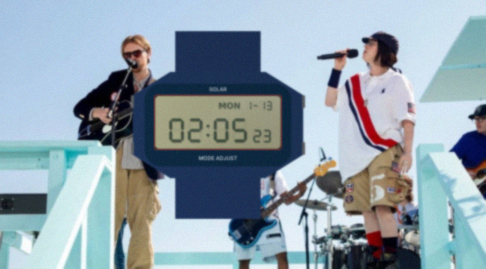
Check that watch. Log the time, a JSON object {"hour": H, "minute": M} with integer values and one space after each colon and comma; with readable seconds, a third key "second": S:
{"hour": 2, "minute": 5, "second": 23}
